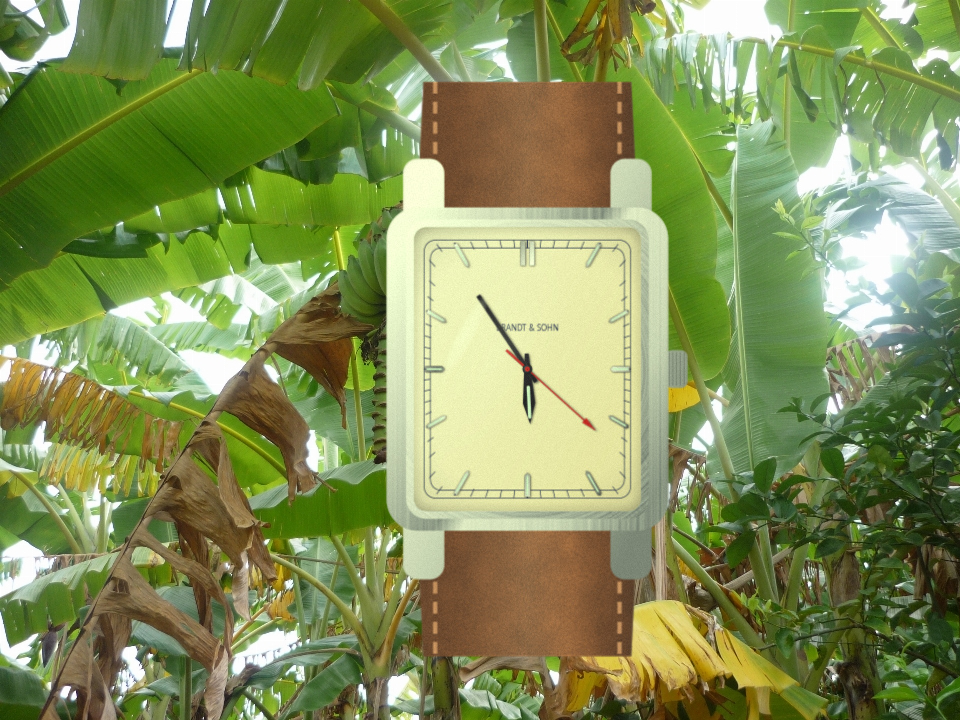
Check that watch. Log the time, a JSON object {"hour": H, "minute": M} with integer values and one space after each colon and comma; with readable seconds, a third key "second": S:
{"hour": 5, "minute": 54, "second": 22}
